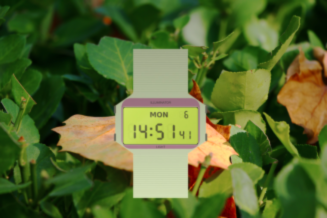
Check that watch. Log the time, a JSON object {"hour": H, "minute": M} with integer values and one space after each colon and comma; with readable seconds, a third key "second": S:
{"hour": 14, "minute": 51, "second": 41}
